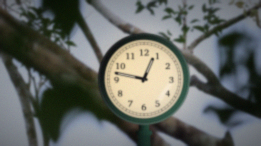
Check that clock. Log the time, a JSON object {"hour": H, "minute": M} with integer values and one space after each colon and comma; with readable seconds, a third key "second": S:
{"hour": 12, "minute": 47}
